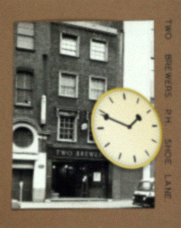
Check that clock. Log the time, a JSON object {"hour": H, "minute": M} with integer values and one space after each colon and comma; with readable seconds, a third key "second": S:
{"hour": 1, "minute": 49}
